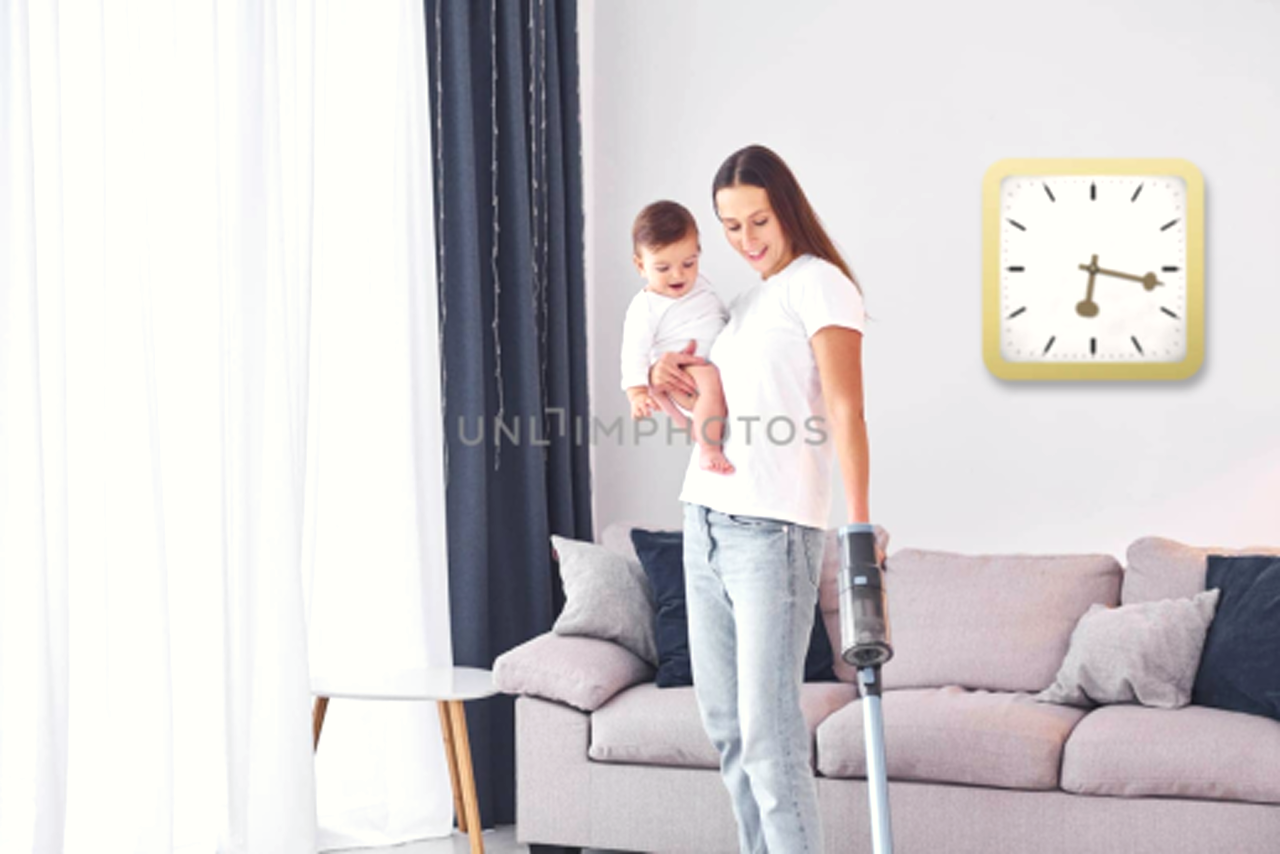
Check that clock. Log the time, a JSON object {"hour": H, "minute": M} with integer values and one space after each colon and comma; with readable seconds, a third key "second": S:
{"hour": 6, "minute": 17}
